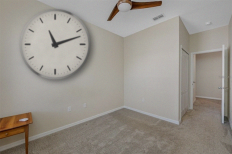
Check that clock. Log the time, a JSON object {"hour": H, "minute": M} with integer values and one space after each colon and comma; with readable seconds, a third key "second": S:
{"hour": 11, "minute": 12}
